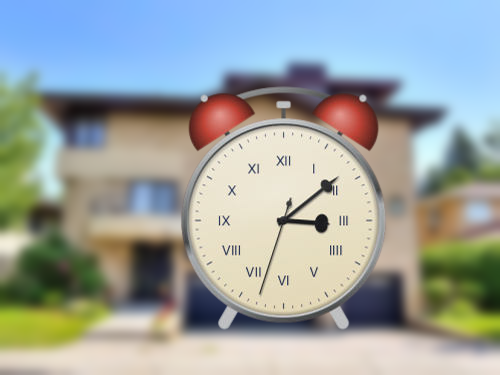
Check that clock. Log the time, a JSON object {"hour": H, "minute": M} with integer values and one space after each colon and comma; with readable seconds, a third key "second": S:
{"hour": 3, "minute": 8, "second": 33}
